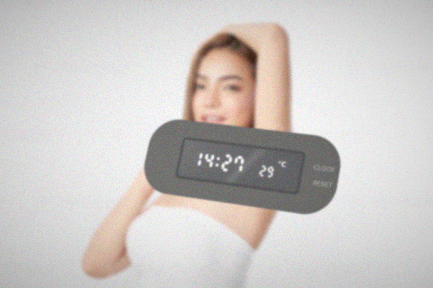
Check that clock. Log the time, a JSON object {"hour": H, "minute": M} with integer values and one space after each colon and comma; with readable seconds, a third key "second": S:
{"hour": 14, "minute": 27}
